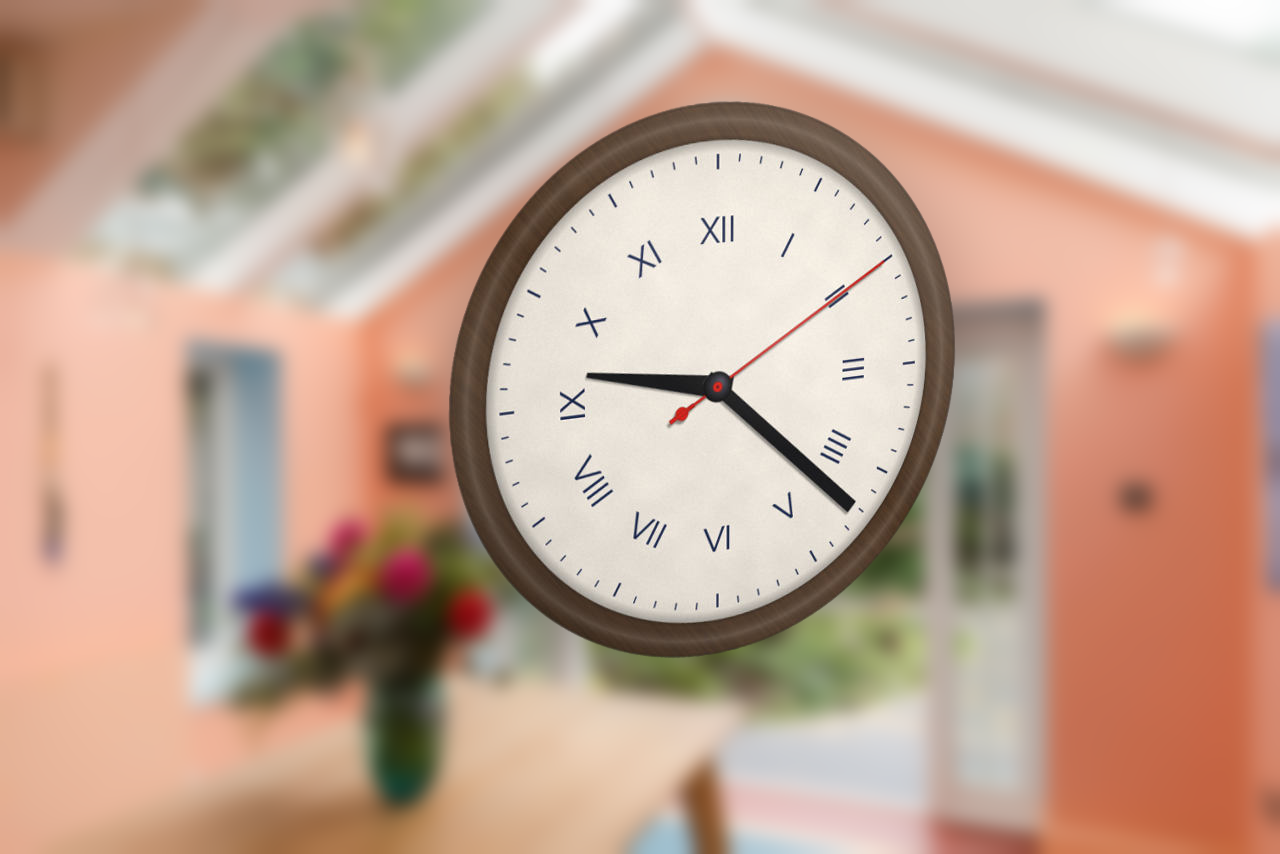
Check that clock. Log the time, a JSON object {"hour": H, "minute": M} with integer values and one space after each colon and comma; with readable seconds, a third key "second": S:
{"hour": 9, "minute": 22, "second": 10}
